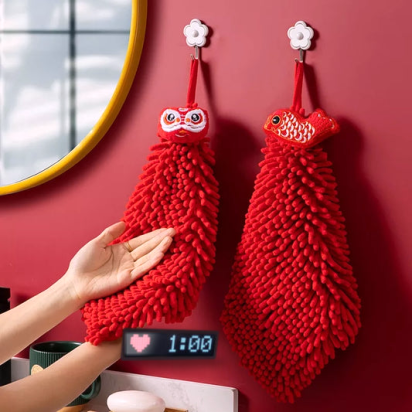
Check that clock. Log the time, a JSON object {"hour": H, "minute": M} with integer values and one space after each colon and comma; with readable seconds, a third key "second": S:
{"hour": 1, "minute": 0}
